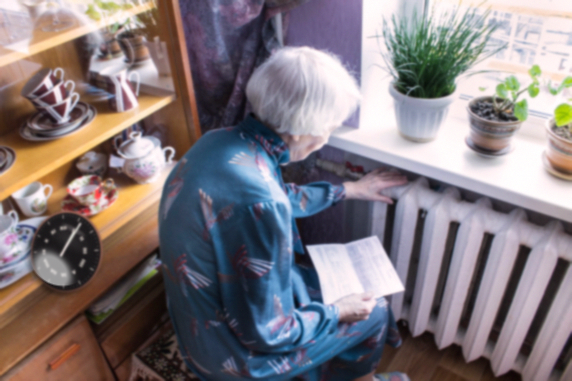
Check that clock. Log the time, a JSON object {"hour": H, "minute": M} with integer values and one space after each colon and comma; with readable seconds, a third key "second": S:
{"hour": 1, "minute": 6}
